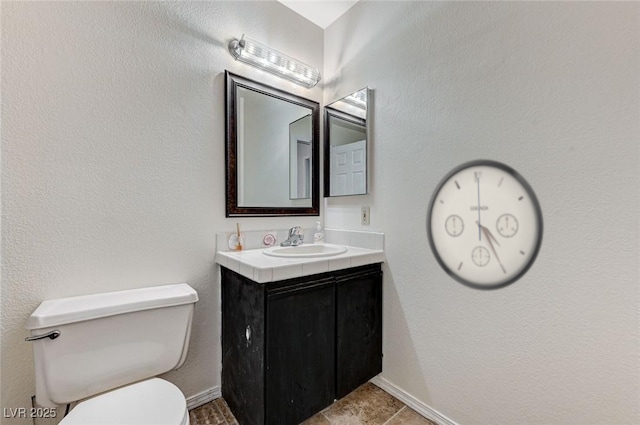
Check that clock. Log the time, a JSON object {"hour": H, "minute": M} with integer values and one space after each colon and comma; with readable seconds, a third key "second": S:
{"hour": 4, "minute": 25}
